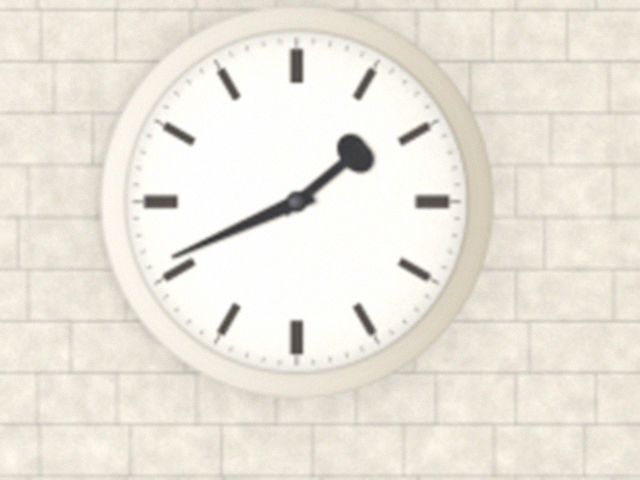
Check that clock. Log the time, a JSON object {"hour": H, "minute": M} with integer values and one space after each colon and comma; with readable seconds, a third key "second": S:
{"hour": 1, "minute": 41}
